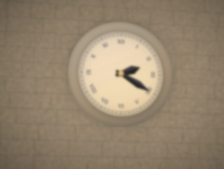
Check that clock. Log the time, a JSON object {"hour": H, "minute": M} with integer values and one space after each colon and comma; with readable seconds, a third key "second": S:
{"hour": 2, "minute": 20}
